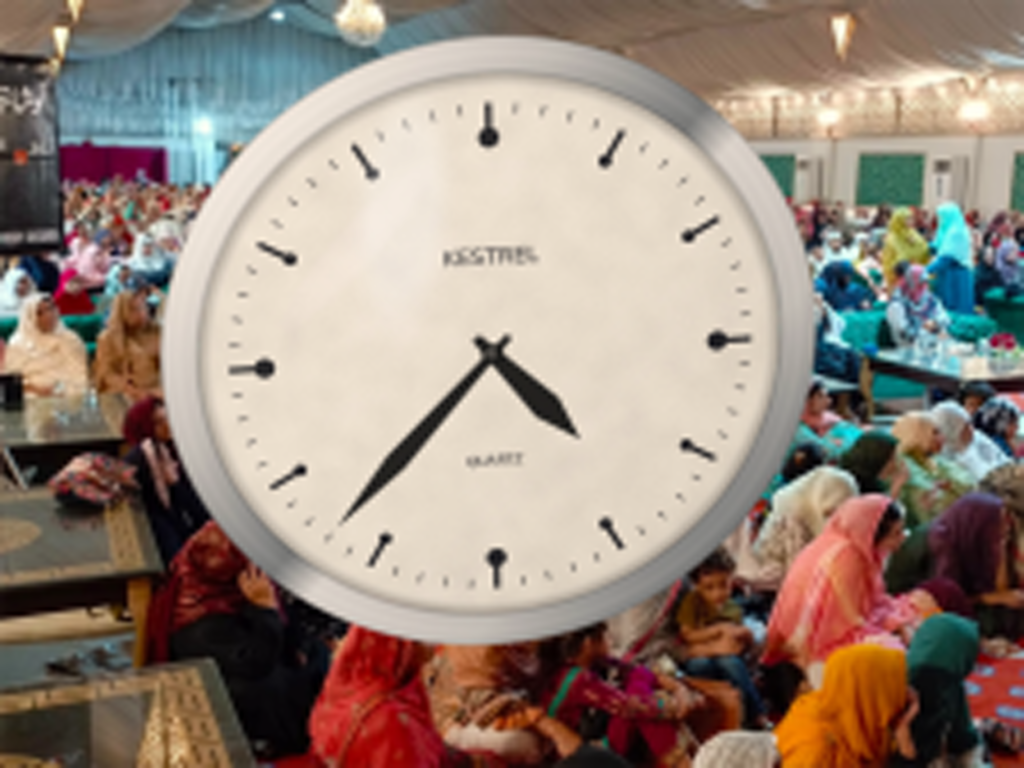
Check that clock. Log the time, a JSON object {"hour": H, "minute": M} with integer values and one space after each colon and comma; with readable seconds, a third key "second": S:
{"hour": 4, "minute": 37}
